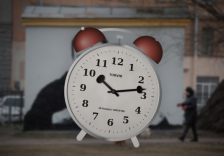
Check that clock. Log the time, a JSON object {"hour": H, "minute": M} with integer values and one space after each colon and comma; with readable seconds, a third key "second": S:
{"hour": 10, "minute": 13}
